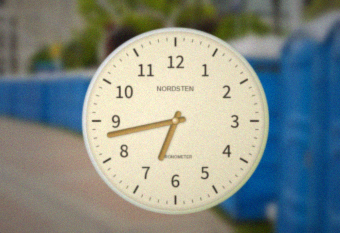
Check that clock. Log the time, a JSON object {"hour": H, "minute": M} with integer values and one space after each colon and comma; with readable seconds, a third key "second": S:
{"hour": 6, "minute": 43}
